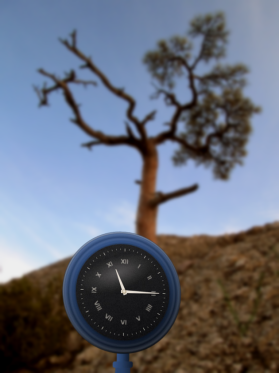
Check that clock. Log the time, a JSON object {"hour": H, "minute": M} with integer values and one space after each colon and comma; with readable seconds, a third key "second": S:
{"hour": 11, "minute": 15}
